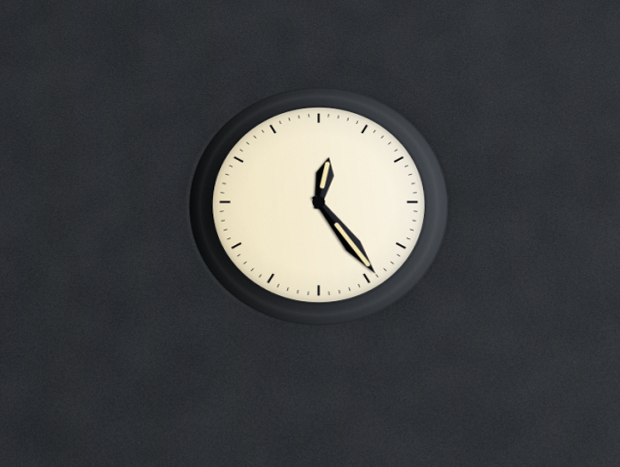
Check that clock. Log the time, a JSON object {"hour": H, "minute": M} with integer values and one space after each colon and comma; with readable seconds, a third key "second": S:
{"hour": 12, "minute": 24}
